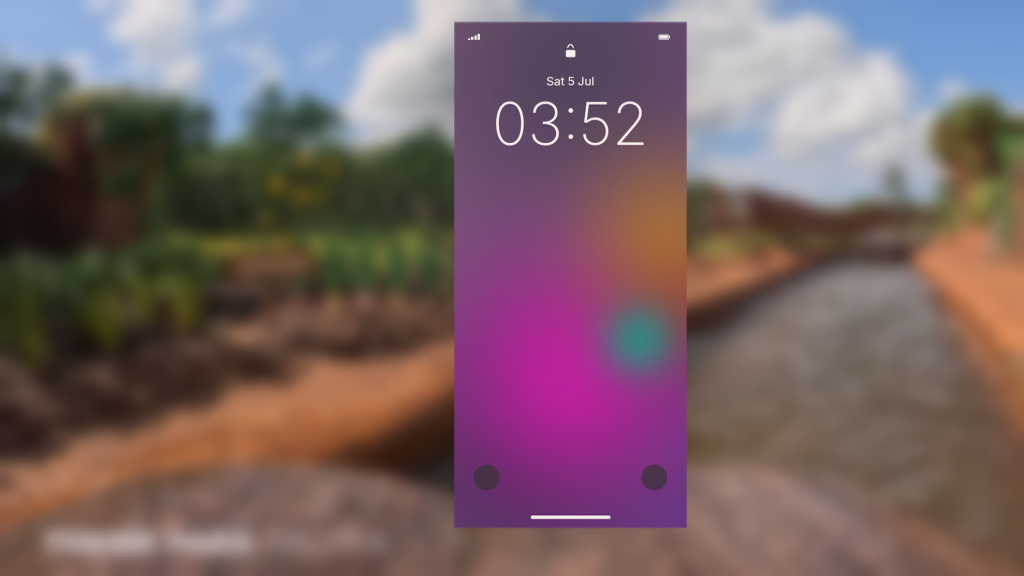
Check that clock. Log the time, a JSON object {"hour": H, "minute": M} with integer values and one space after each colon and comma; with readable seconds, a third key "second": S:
{"hour": 3, "minute": 52}
